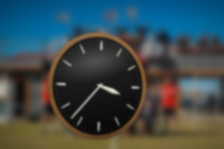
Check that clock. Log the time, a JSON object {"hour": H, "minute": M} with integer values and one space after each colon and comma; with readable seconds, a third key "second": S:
{"hour": 3, "minute": 37}
